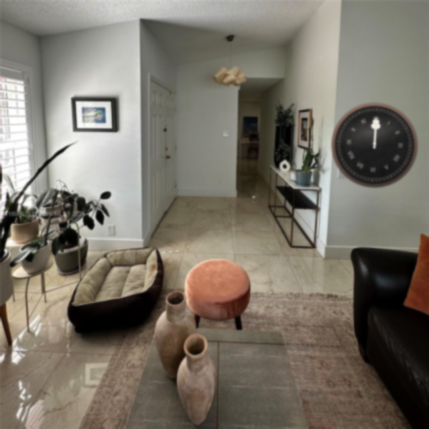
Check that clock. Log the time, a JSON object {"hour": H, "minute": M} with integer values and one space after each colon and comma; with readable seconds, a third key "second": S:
{"hour": 12, "minute": 0}
